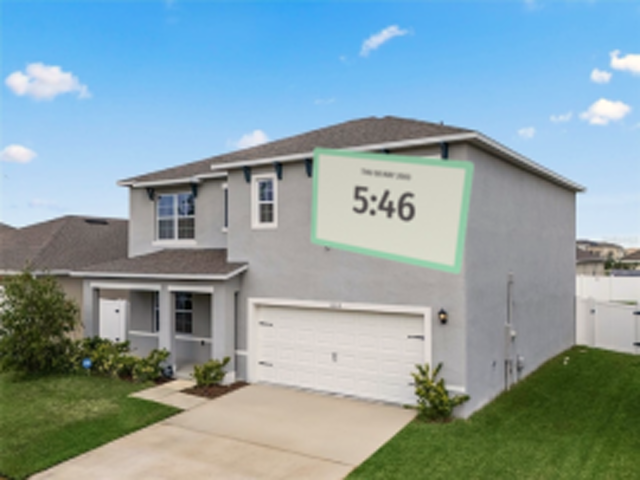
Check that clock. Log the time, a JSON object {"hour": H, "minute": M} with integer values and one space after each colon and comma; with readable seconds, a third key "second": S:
{"hour": 5, "minute": 46}
